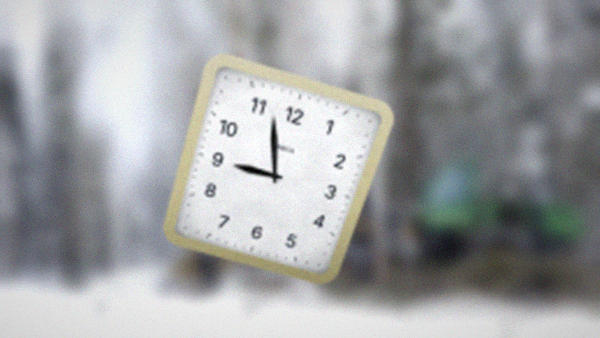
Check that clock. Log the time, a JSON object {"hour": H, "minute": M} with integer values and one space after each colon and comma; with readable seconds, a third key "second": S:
{"hour": 8, "minute": 57}
